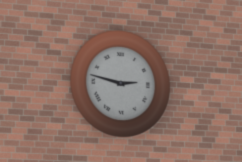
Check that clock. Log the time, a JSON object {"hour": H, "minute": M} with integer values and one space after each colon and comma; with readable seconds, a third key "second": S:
{"hour": 2, "minute": 47}
